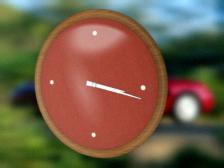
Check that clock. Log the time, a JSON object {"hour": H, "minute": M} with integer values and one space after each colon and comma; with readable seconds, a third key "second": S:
{"hour": 3, "minute": 17}
